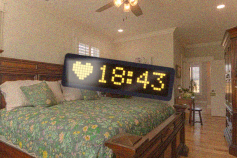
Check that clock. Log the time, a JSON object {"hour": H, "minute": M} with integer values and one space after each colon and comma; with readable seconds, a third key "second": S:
{"hour": 18, "minute": 43}
